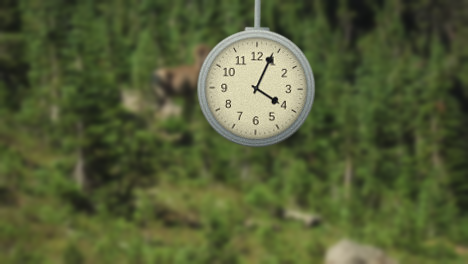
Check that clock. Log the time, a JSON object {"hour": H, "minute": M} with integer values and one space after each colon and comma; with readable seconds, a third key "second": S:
{"hour": 4, "minute": 4}
